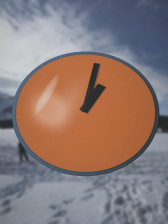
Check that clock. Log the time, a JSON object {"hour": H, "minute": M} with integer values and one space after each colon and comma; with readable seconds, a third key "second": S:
{"hour": 1, "minute": 2}
